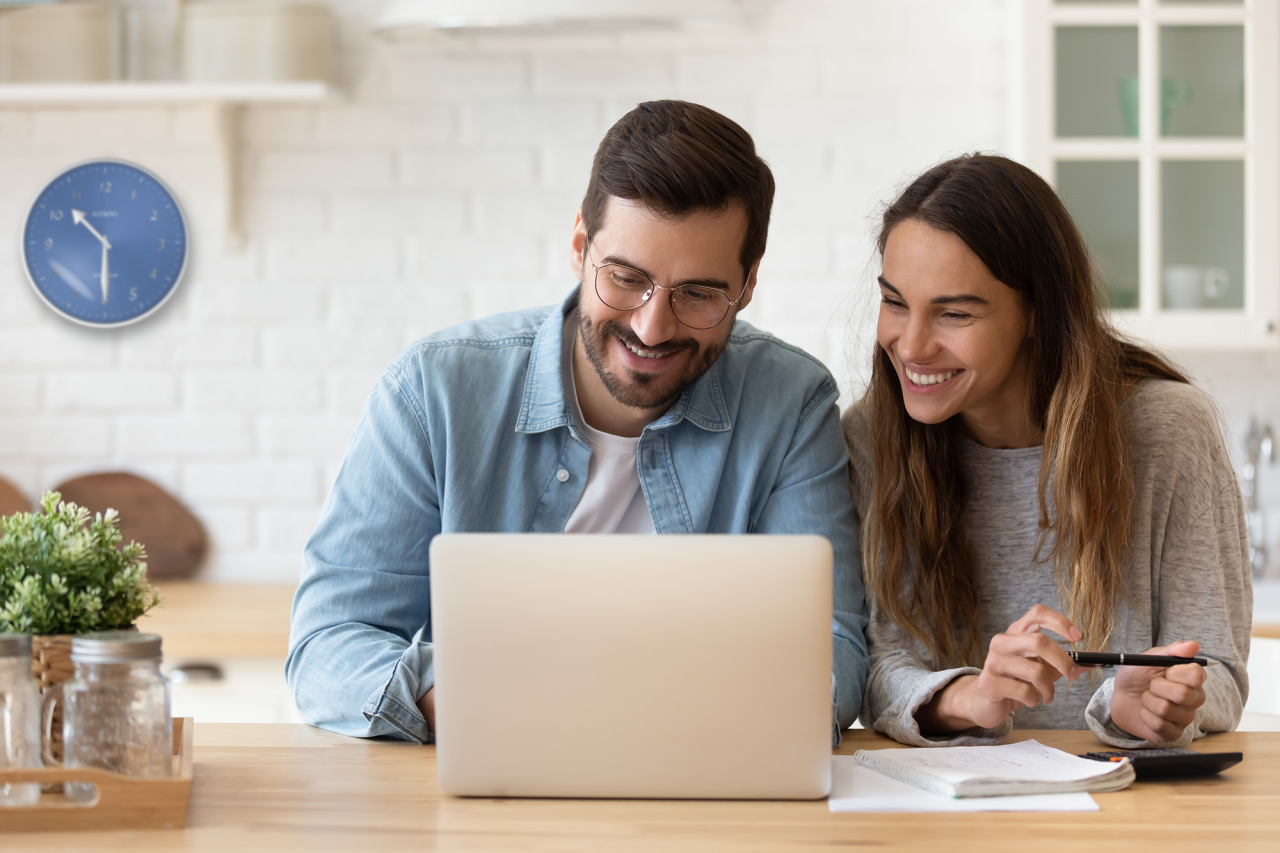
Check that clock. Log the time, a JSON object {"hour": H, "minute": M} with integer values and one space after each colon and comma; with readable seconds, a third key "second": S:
{"hour": 10, "minute": 30}
